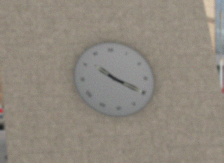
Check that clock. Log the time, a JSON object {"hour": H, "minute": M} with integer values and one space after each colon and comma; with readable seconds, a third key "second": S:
{"hour": 10, "minute": 20}
